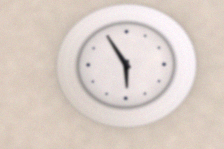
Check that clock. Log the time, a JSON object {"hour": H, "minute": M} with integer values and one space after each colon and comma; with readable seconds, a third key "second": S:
{"hour": 5, "minute": 55}
